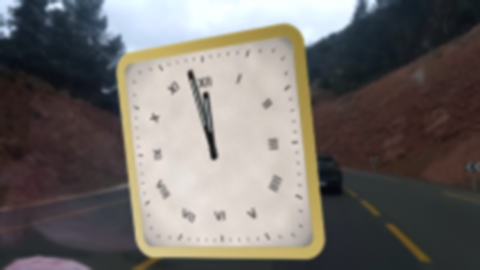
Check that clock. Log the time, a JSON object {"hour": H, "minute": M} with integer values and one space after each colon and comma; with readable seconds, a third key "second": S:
{"hour": 11, "minute": 58}
